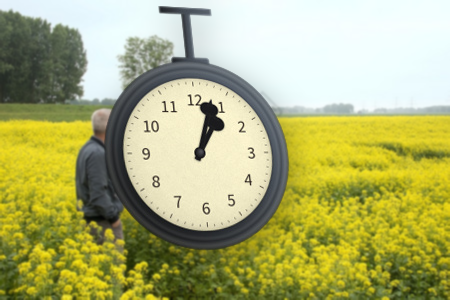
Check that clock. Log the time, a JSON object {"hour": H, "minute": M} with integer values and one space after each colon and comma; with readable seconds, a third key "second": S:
{"hour": 1, "minute": 3}
